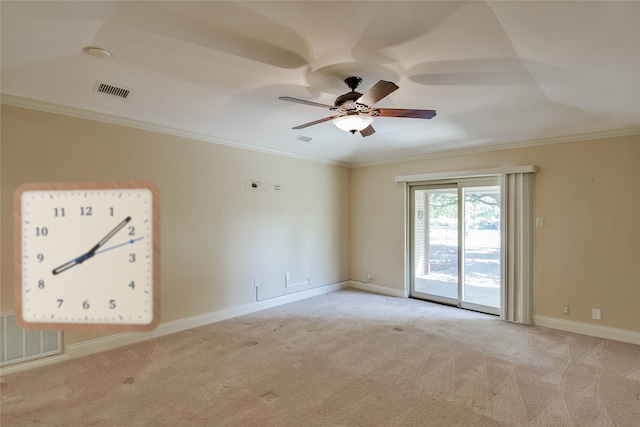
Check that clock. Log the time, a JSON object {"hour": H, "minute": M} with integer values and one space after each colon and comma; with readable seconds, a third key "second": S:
{"hour": 8, "minute": 8, "second": 12}
